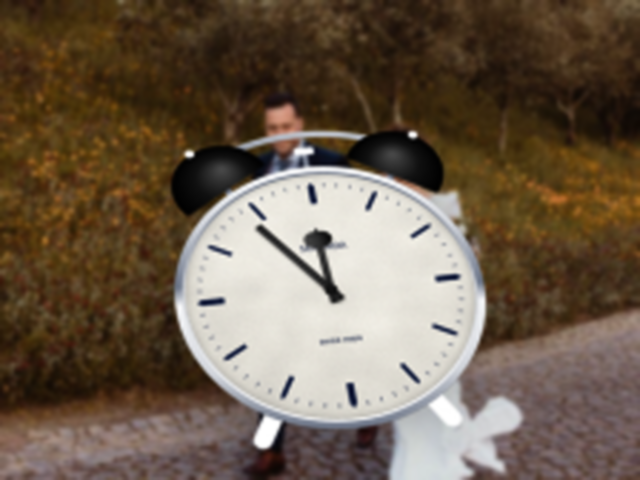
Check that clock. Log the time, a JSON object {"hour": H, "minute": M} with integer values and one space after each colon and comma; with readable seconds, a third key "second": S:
{"hour": 11, "minute": 54}
